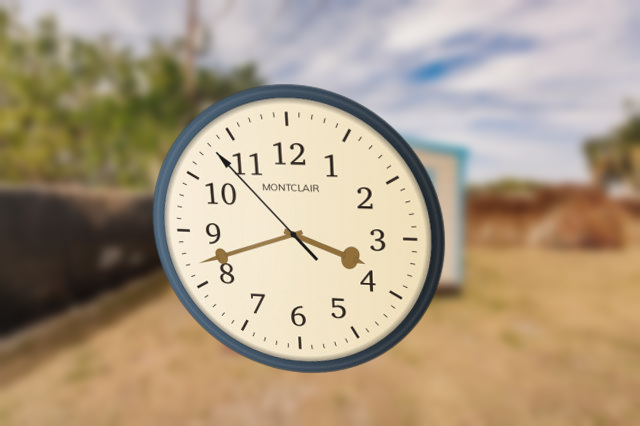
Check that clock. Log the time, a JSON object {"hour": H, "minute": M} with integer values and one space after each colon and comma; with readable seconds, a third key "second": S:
{"hour": 3, "minute": 41, "second": 53}
